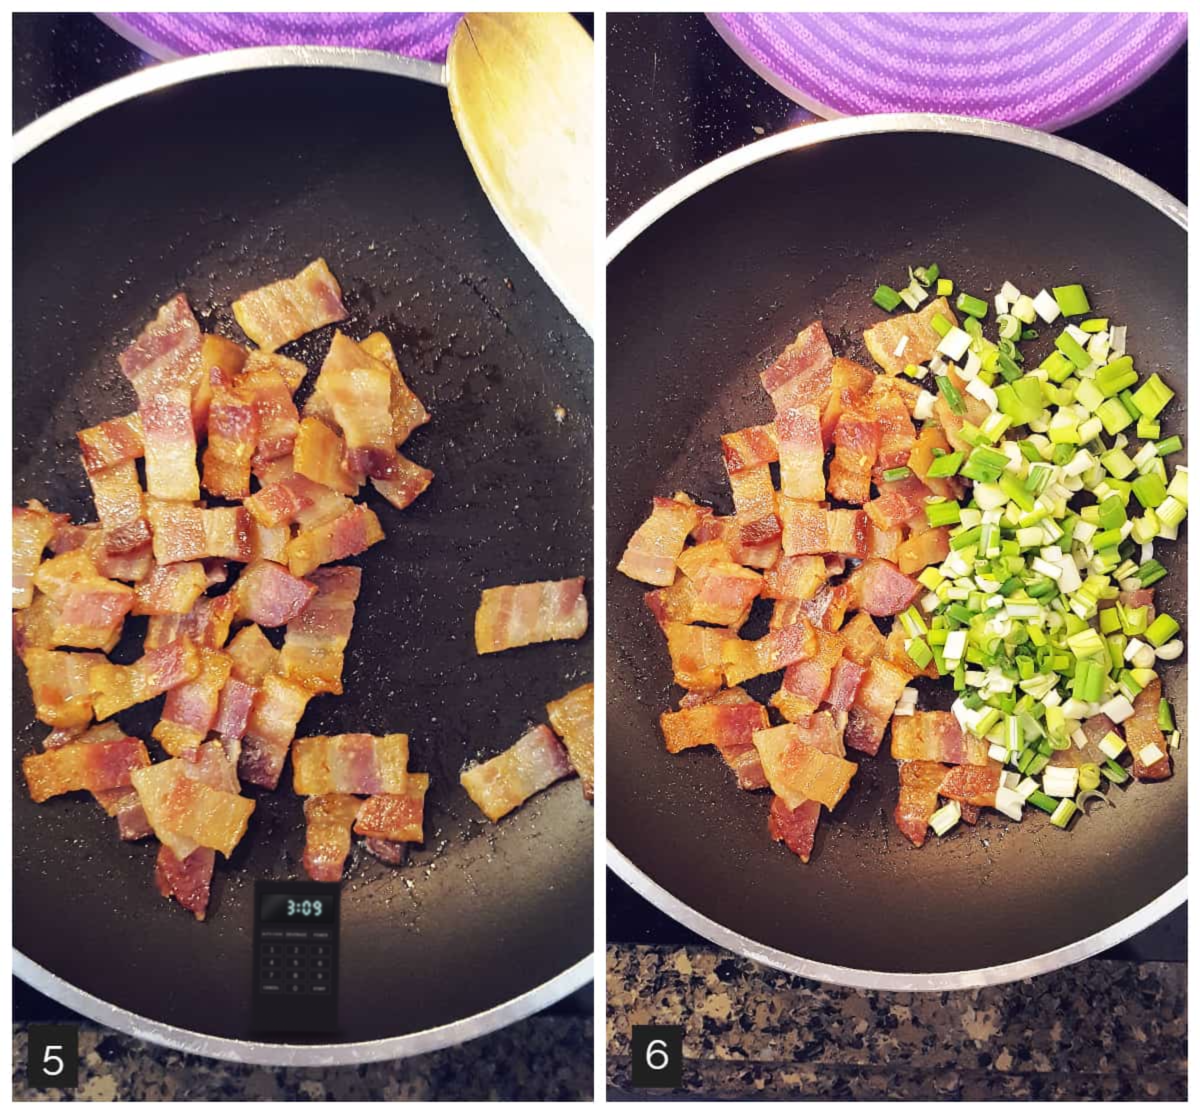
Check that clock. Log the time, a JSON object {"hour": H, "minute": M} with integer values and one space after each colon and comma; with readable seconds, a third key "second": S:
{"hour": 3, "minute": 9}
